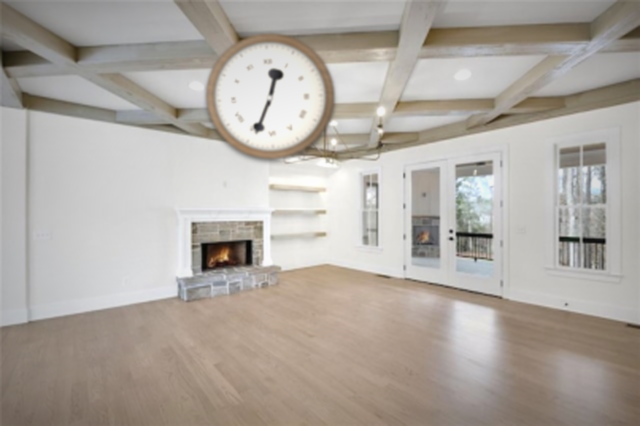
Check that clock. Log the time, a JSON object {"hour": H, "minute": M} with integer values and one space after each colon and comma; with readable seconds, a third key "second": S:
{"hour": 12, "minute": 34}
